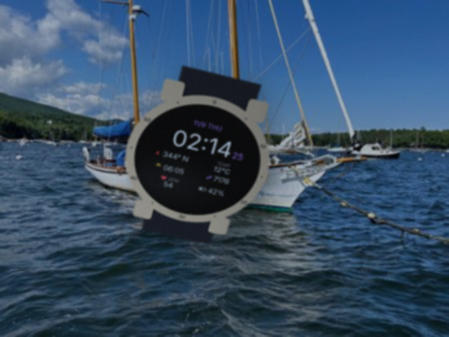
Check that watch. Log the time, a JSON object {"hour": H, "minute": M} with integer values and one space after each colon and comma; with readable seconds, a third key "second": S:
{"hour": 2, "minute": 14}
